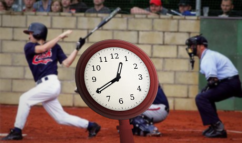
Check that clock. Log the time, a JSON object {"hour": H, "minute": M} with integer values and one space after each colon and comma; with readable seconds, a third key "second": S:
{"hour": 12, "minute": 40}
